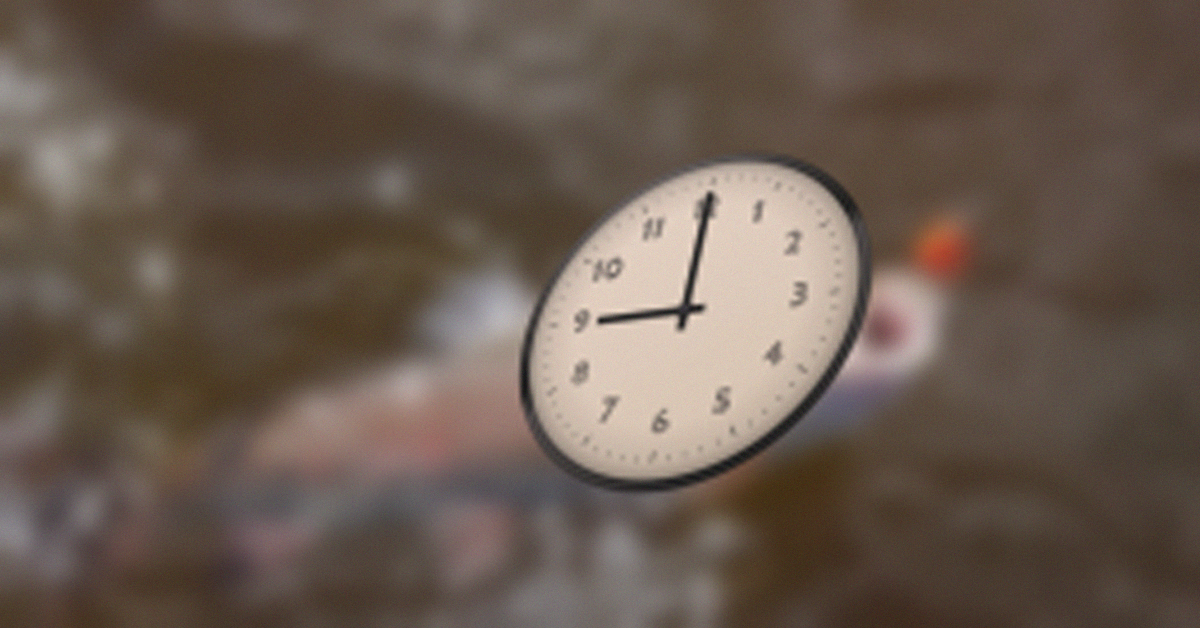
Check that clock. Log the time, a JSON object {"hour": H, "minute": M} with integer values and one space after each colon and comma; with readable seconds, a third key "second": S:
{"hour": 9, "minute": 0}
